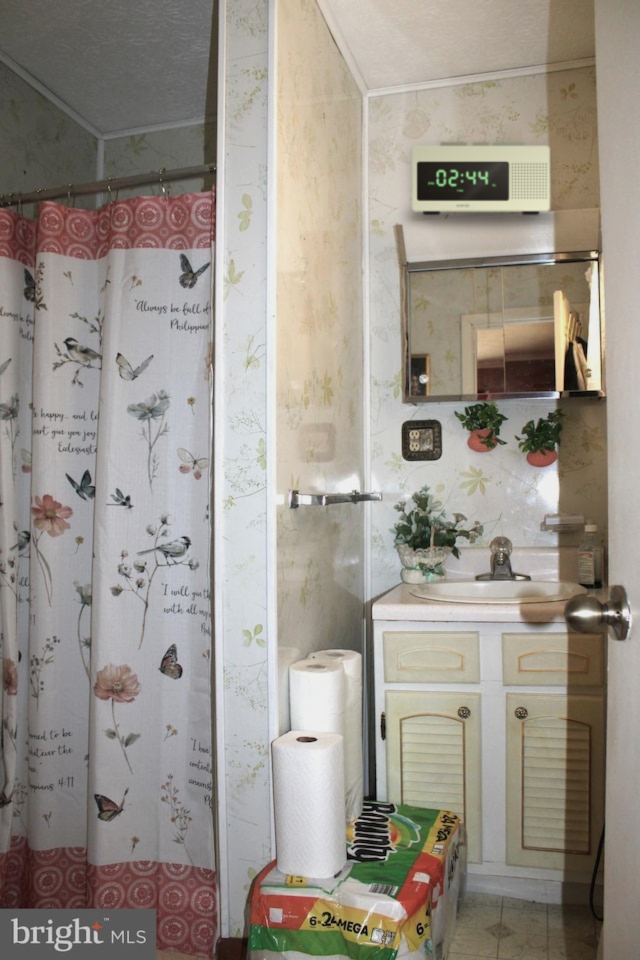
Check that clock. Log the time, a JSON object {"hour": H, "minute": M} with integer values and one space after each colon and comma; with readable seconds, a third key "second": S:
{"hour": 2, "minute": 44}
